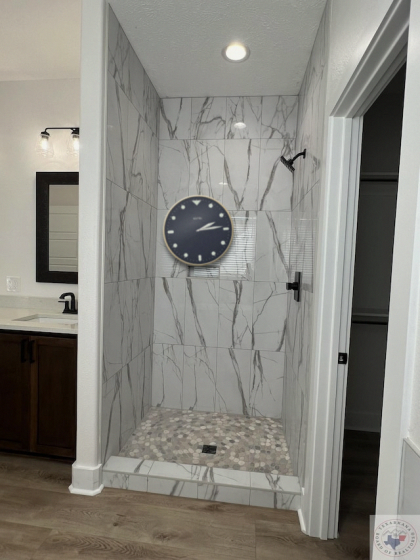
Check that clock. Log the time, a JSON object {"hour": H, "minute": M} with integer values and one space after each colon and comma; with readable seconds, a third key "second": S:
{"hour": 2, "minute": 14}
